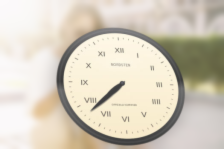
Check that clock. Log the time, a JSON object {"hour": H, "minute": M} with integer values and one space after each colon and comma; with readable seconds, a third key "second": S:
{"hour": 7, "minute": 38}
